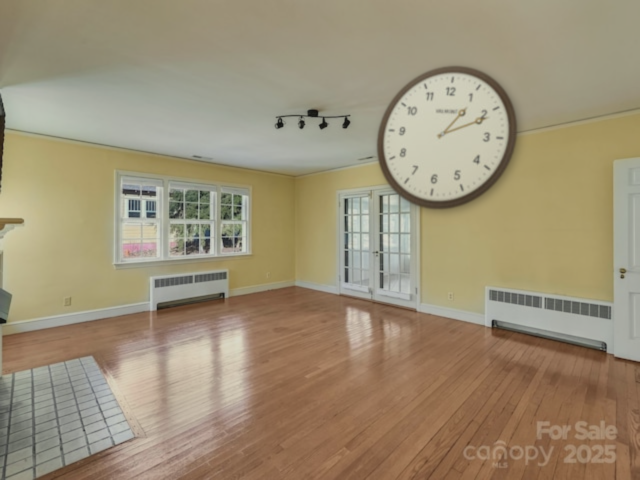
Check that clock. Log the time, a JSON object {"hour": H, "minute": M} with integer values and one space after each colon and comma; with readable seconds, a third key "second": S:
{"hour": 1, "minute": 11}
